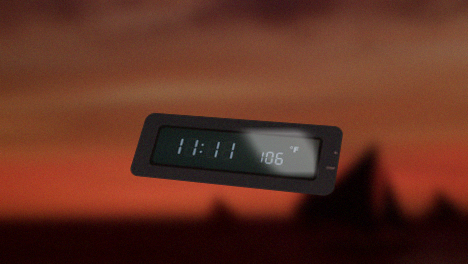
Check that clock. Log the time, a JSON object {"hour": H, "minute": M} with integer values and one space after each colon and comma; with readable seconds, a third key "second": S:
{"hour": 11, "minute": 11}
